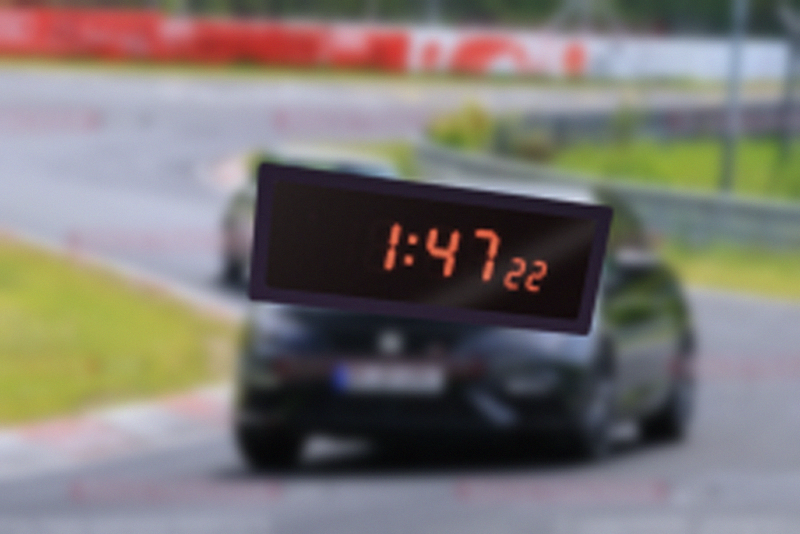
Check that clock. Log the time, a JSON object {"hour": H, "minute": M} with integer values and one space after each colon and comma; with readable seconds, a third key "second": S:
{"hour": 1, "minute": 47, "second": 22}
